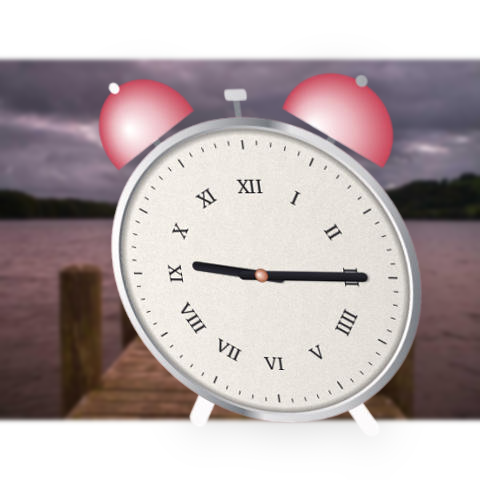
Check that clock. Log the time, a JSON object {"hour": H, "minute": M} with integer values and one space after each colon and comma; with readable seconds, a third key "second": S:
{"hour": 9, "minute": 15}
